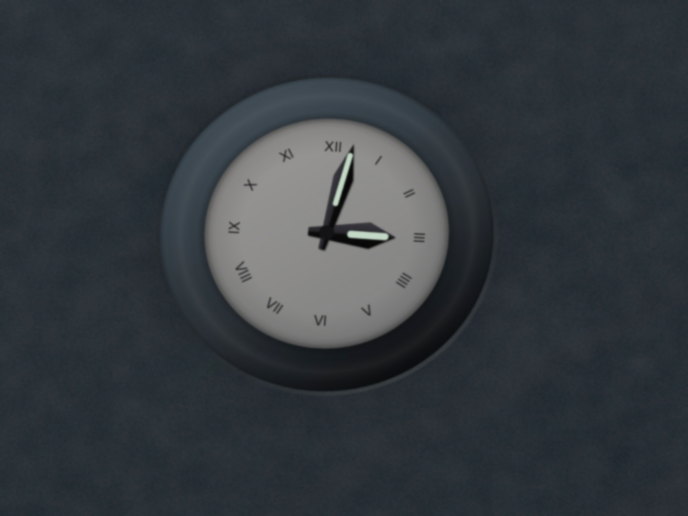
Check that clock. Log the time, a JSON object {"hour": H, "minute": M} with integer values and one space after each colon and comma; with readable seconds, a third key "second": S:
{"hour": 3, "minute": 2}
